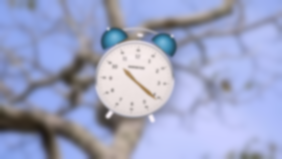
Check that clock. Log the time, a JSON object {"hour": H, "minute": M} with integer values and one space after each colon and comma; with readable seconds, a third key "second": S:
{"hour": 10, "minute": 21}
